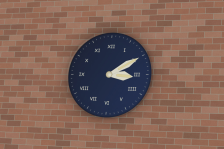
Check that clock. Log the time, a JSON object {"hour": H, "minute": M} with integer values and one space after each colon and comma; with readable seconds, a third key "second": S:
{"hour": 3, "minute": 10}
